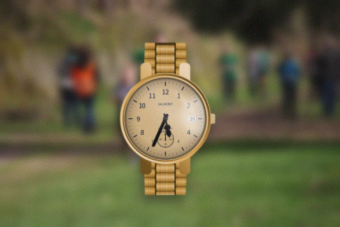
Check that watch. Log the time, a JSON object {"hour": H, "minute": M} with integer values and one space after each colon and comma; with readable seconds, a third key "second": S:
{"hour": 5, "minute": 34}
